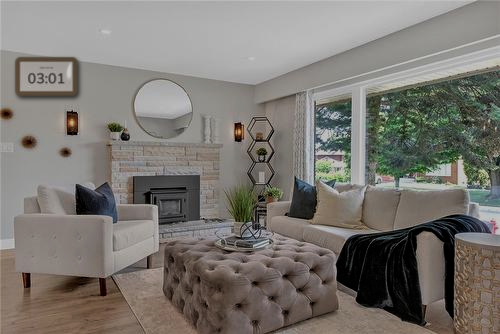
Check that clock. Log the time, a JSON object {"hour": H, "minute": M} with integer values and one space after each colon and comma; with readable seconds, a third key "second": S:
{"hour": 3, "minute": 1}
